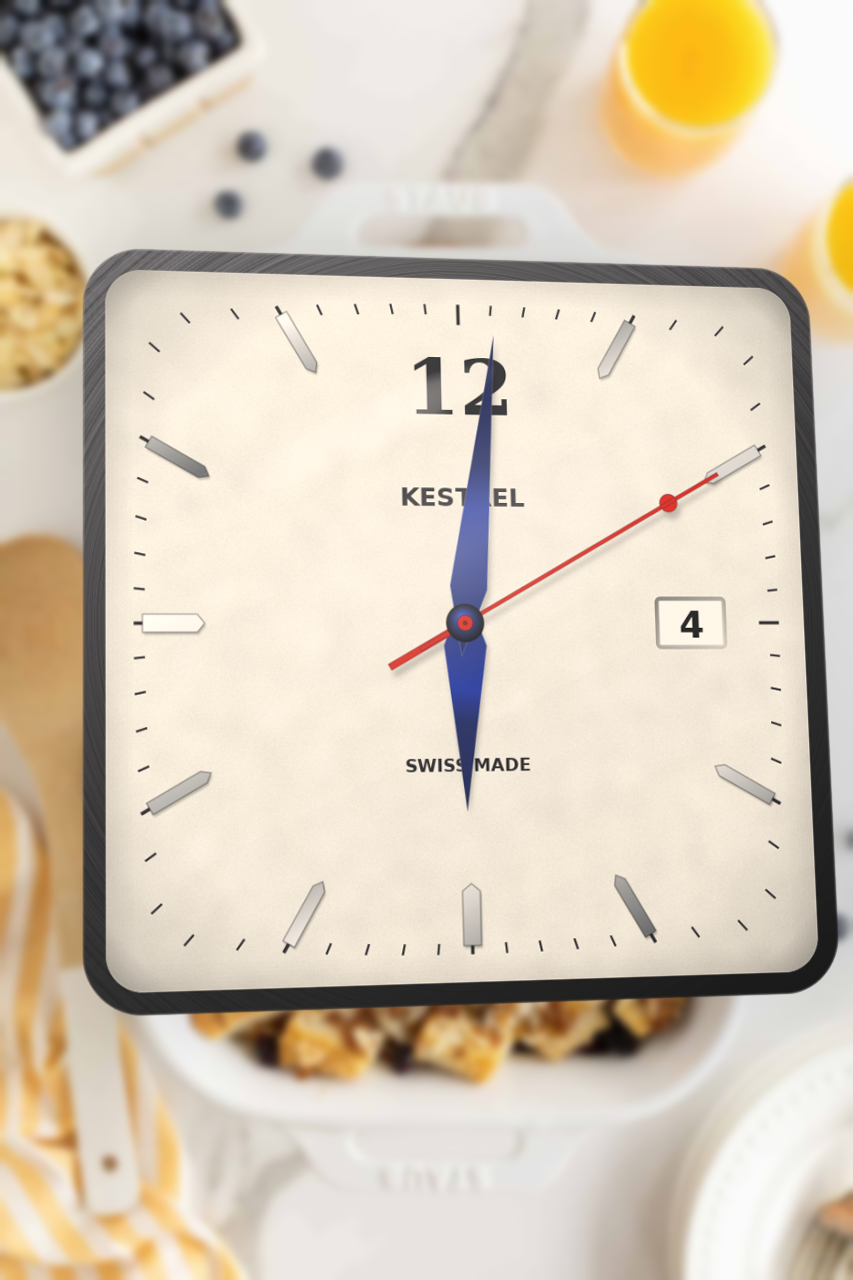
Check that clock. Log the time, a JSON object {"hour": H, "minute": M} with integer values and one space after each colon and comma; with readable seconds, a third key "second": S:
{"hour": 6, "minute": 1, "second": 10}
